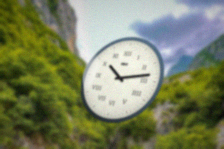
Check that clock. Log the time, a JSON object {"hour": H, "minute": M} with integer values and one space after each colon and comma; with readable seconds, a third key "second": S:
{"hour": 10, "minute": 13}
